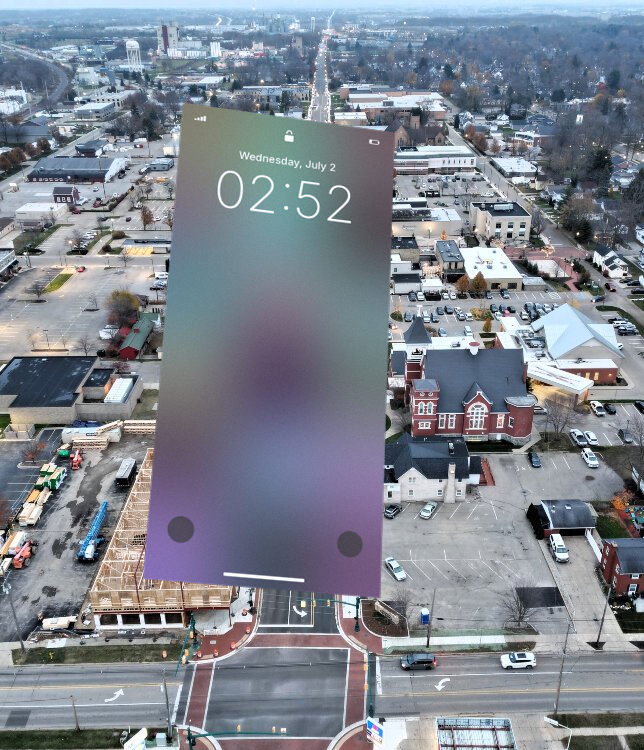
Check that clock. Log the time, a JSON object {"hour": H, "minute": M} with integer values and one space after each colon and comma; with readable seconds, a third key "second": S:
{"hour": 2, "minute": 52}
